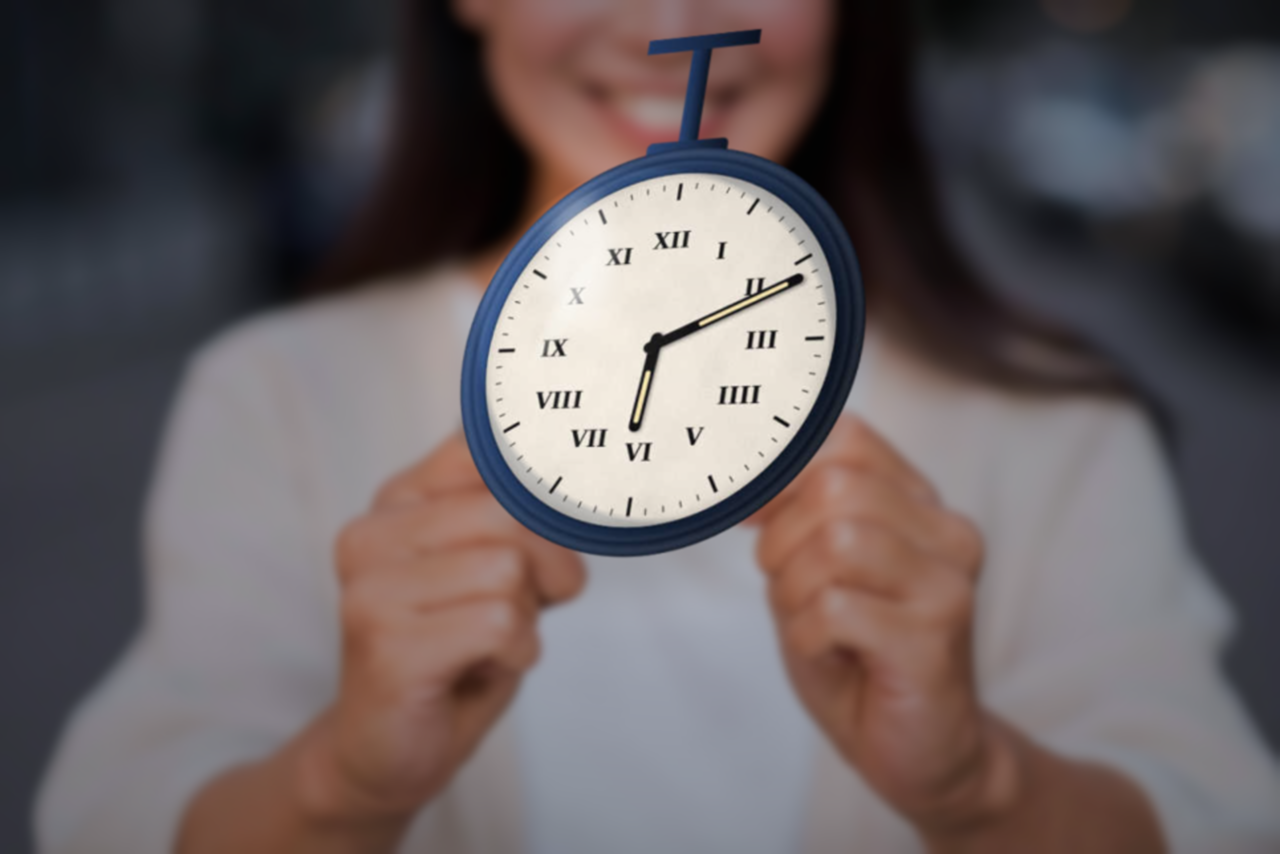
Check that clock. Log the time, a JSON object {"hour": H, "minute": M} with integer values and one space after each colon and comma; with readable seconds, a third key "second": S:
{"hour": 6, "minute": 11}
